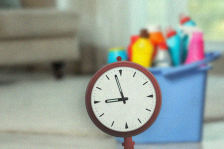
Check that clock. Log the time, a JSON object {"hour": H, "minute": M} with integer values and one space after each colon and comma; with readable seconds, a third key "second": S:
{"hour": 8, "minute": 58}
